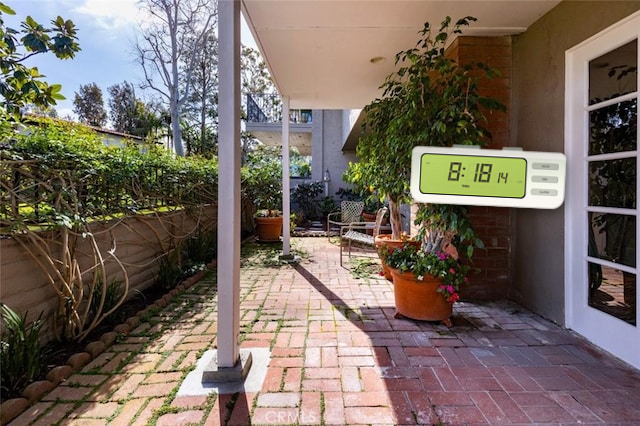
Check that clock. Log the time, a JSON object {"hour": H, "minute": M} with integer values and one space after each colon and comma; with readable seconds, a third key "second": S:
{"hour": 8, "minute": 18, "second": 14}
